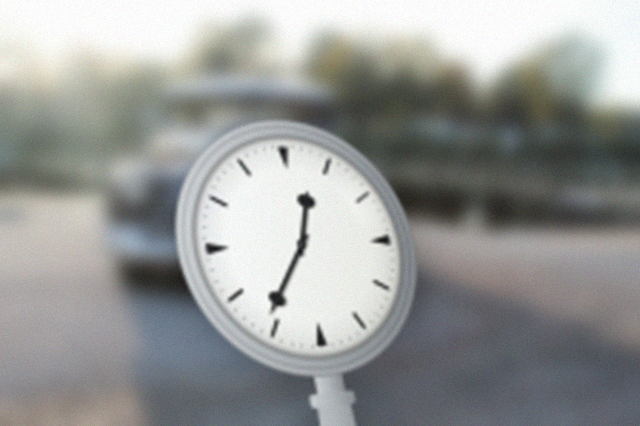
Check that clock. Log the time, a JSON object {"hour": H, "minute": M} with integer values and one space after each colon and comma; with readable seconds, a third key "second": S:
{"hour": 12, "minute": 36}
